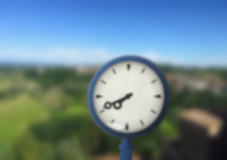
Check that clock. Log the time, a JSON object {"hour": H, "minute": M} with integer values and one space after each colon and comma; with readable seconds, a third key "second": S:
{"hour": 7, "minute": 41}
